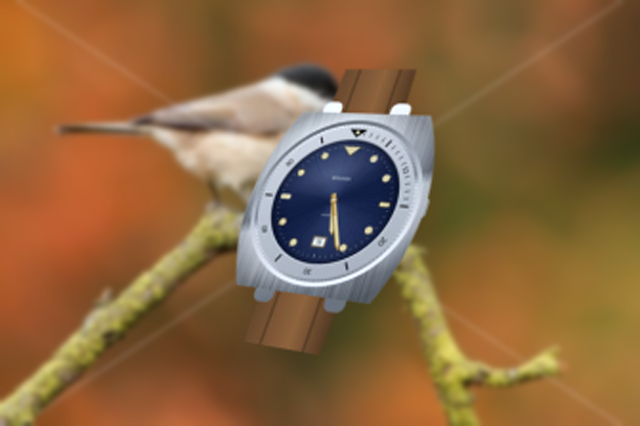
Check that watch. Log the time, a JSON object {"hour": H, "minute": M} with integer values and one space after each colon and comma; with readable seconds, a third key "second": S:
{"hour": 5, "minute": 26}
